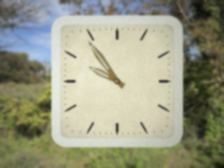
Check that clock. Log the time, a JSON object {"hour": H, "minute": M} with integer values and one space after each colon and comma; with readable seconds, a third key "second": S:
{"hour": 9, "minute": 54}
